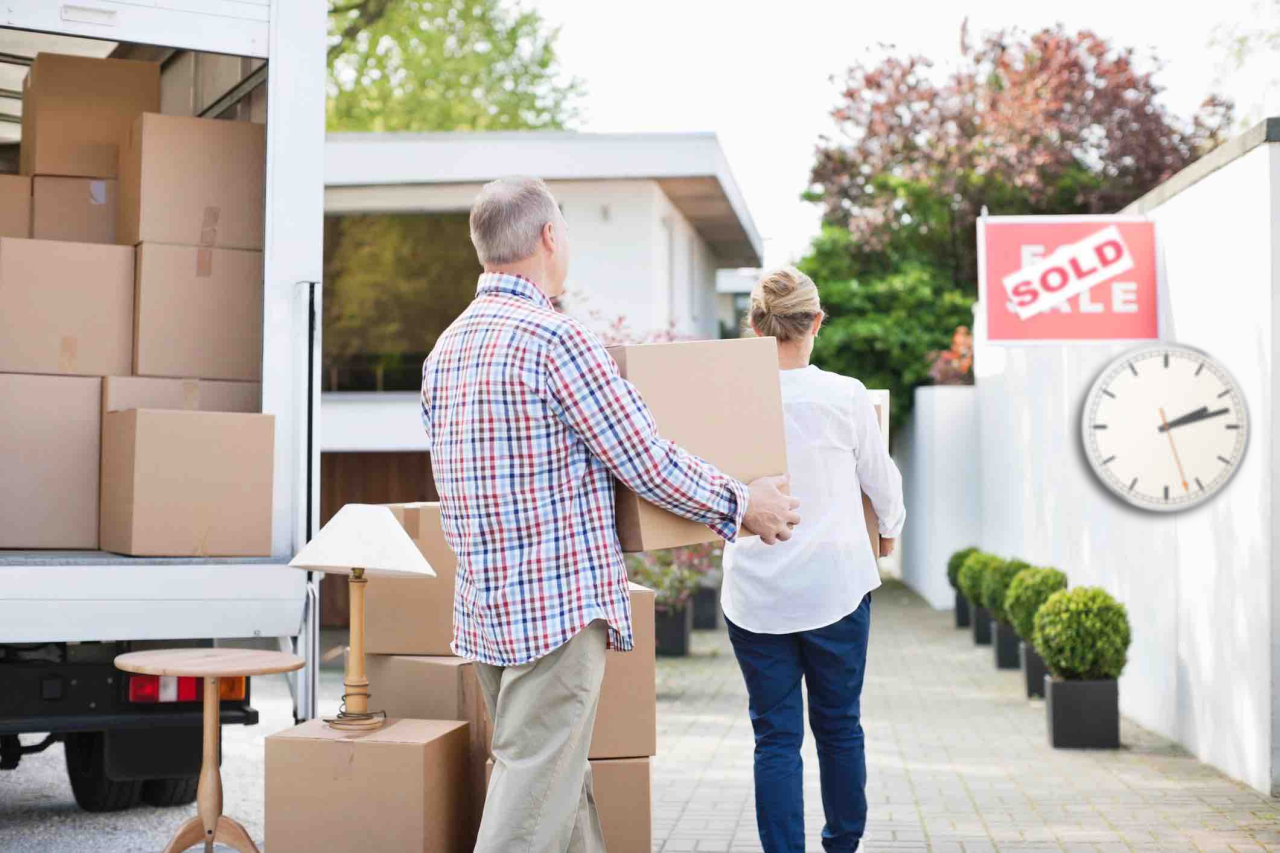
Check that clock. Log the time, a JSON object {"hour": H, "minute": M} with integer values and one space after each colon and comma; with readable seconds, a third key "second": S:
{"hour": 2, "minute": 12, "second": 27}
